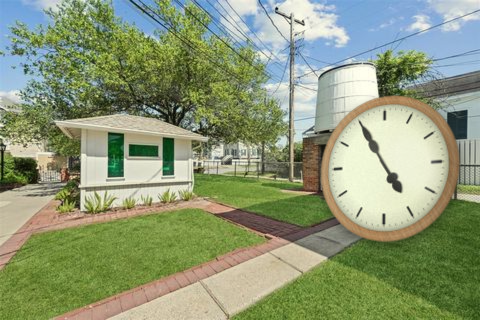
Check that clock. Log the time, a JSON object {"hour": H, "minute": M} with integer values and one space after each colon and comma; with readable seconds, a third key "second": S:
{"hour": 4, "minute": 55}
